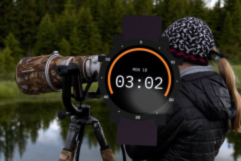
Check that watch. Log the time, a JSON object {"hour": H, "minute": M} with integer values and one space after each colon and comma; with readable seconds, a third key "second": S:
{"hour": 3, "minute": 2}
